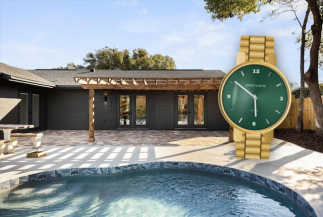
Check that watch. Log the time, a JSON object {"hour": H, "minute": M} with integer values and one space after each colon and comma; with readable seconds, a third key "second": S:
{"hour": 5, "minute": 51}
